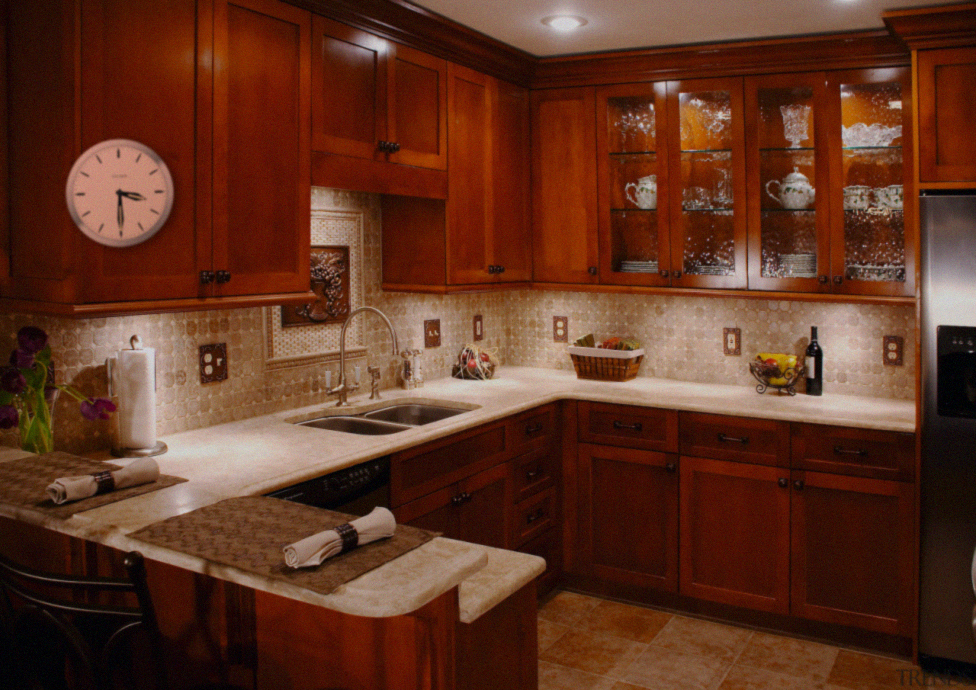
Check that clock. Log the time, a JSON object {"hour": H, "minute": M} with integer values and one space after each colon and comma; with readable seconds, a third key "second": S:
{"hour": 3, "minute": 30}
